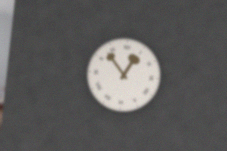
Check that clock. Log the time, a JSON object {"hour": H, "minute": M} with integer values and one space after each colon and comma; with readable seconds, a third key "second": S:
{"hour": 12, "minute": 53}
